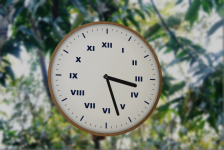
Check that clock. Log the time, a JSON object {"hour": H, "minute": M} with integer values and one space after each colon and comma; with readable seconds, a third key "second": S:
{"hour": 3, "minute": 27}
